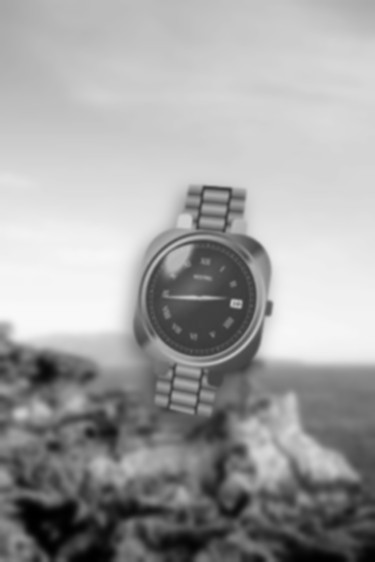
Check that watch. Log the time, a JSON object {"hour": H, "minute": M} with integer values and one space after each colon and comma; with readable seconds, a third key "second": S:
{"hour": 2, "minute": 44}
